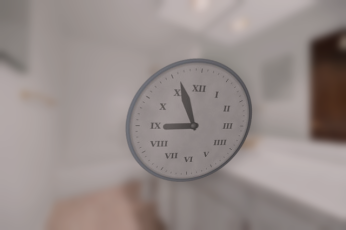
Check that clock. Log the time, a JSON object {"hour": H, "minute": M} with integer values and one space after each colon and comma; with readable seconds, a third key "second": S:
{"hour": 8, "minute": 56}
